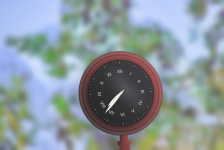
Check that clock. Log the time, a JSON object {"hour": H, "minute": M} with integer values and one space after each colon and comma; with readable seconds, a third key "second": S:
{"hour": 7, "minute": 37}
